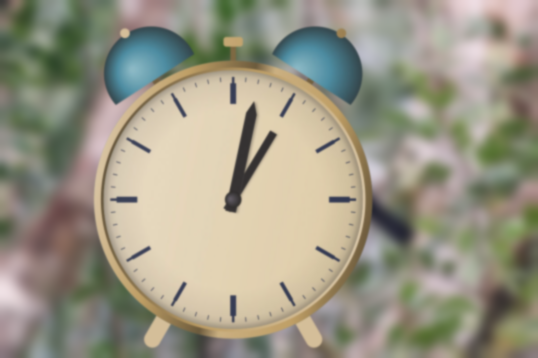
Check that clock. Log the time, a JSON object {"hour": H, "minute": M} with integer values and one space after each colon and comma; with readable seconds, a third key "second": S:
{"hour": 1, "minute": 2}
